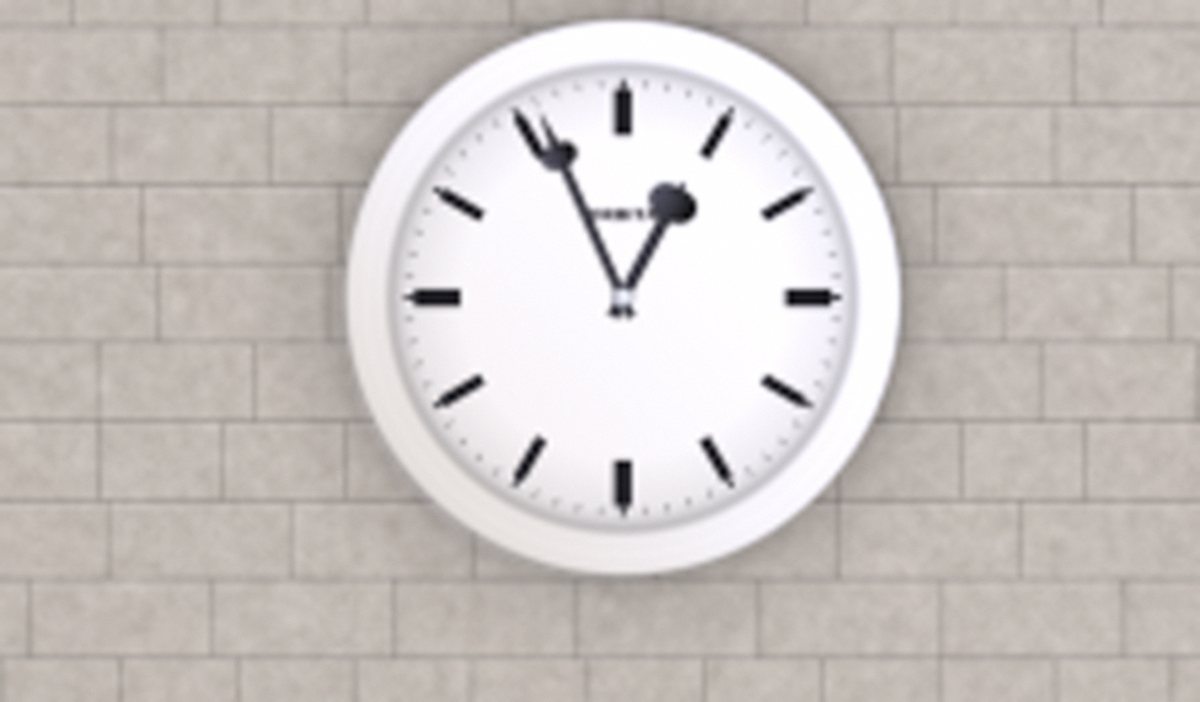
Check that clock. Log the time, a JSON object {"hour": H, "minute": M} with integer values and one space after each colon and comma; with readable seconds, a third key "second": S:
{"hour": 12, "minute": 56}
